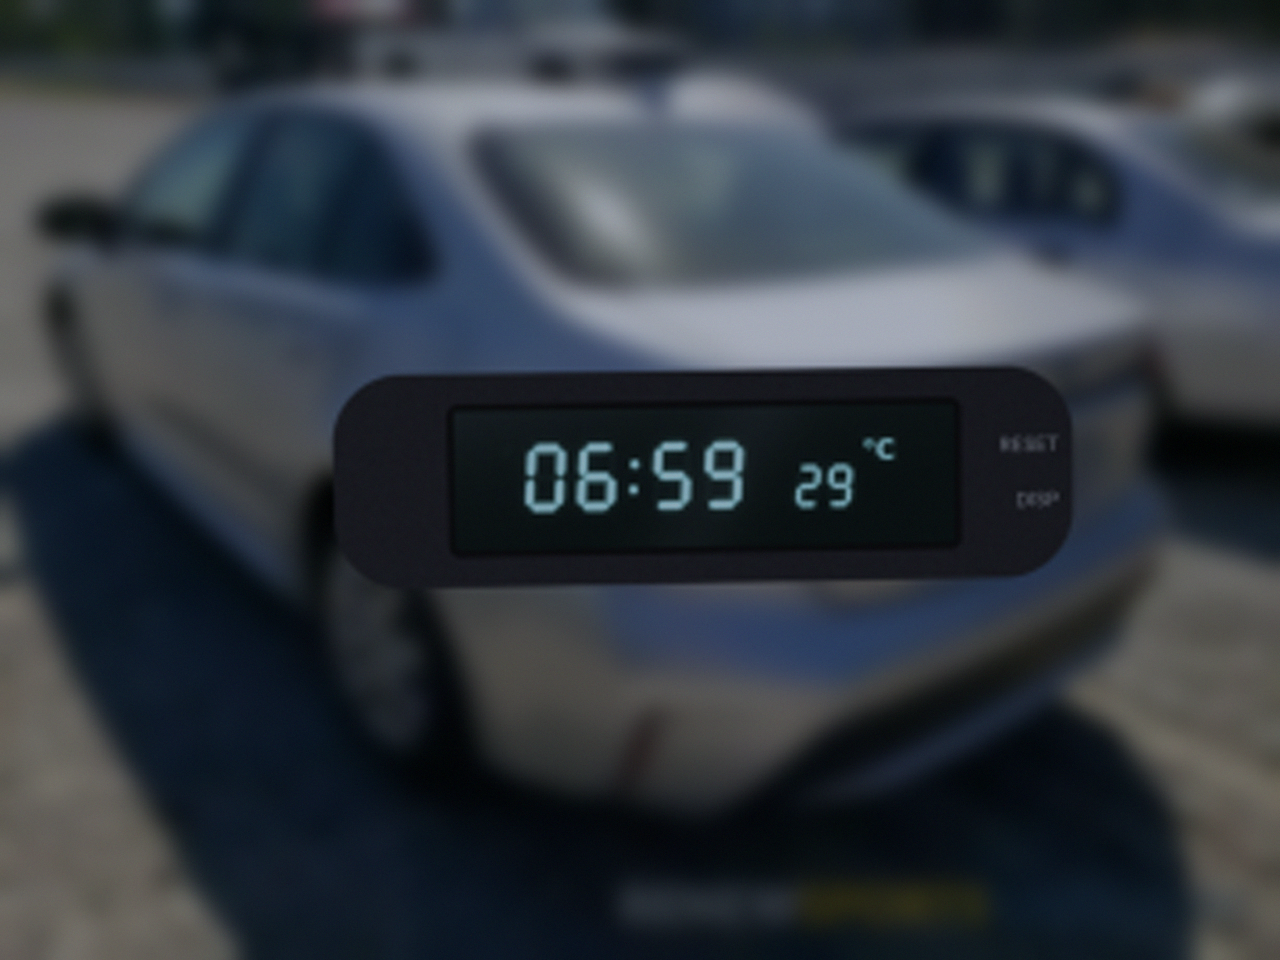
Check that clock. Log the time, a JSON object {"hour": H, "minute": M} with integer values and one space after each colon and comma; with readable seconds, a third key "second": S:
{"hour": 6, "minute": 59}
